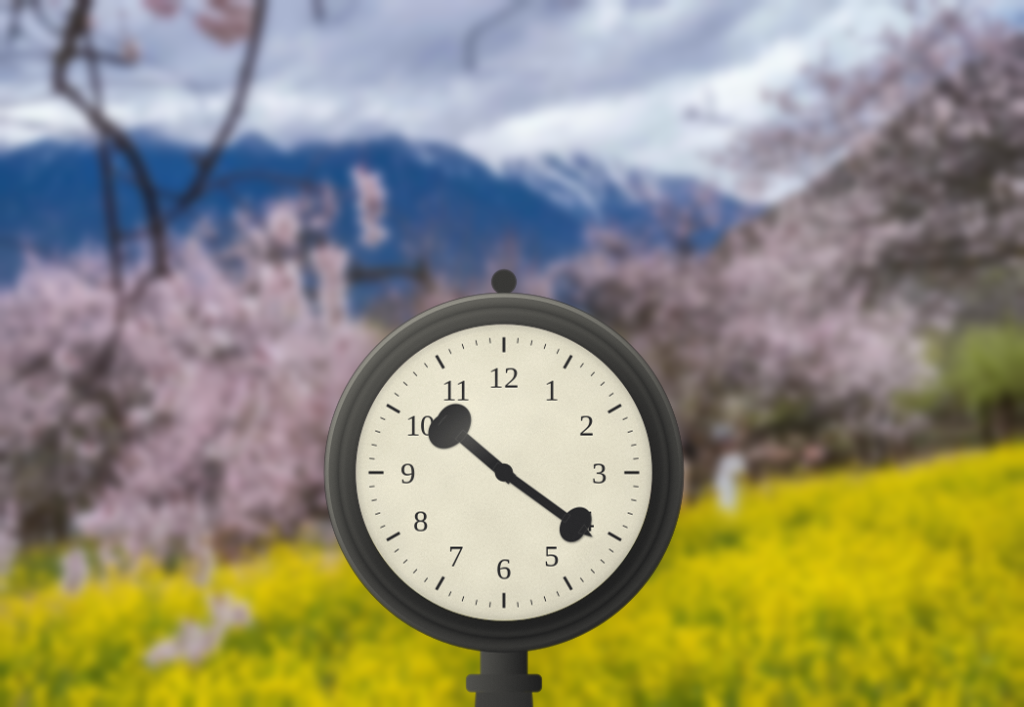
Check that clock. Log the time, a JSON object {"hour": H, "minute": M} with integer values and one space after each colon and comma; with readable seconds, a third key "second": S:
{"hour": 10, "minute": 21}
